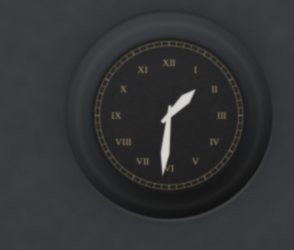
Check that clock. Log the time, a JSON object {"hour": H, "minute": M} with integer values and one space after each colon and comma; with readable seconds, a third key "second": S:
{"hour": 1, "minute": 31}
